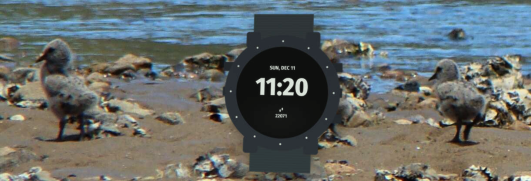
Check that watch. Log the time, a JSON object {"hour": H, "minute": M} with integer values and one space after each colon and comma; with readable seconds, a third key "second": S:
{"hour": 11, "minute": 20}
